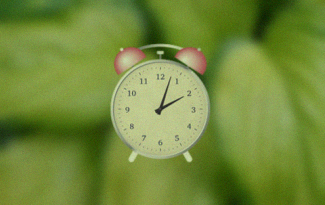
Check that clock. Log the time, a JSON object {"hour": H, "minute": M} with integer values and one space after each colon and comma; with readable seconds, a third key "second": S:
{"hour": 2, "minute": 3}
